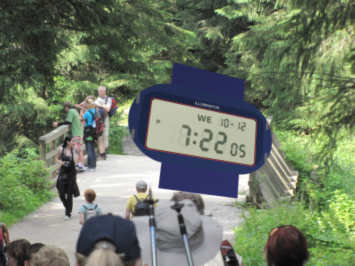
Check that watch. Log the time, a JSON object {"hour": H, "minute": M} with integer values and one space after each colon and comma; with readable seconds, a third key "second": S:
{"hour": 7, "minute": 22, "second": 5}
